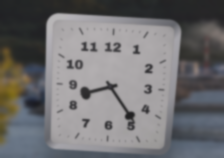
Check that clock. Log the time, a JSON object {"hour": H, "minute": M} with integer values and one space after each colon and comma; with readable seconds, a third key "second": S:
{"hour": 8, "minute": 24}
